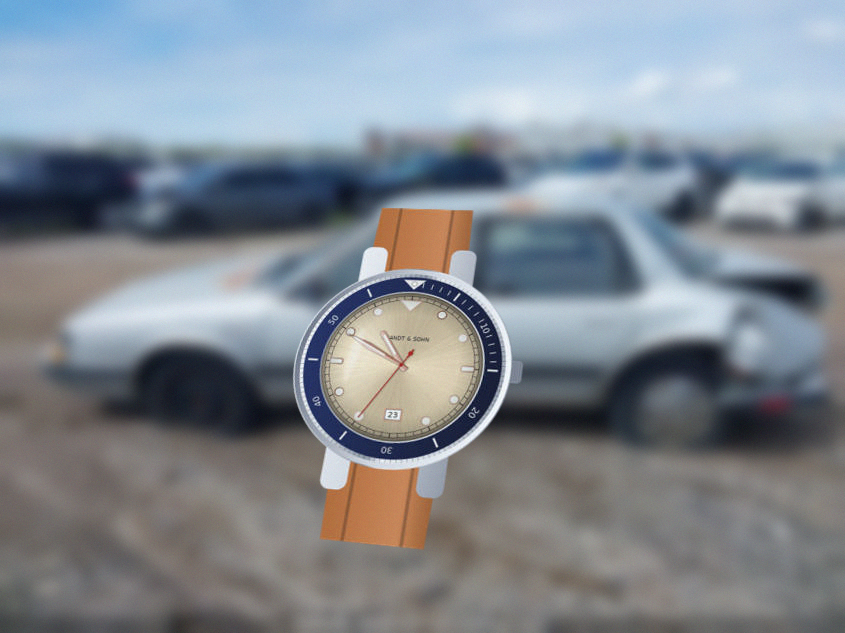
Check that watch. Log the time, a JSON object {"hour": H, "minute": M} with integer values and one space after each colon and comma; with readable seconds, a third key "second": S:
{"hour": 10, "minute": 49, "second": 35}
